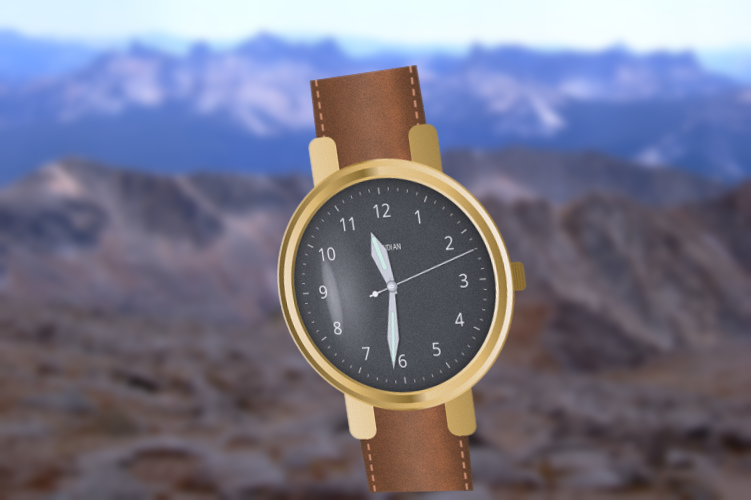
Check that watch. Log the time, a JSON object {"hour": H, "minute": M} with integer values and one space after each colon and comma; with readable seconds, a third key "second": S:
{"hour": 11, "minute": 31, "second": 12}
